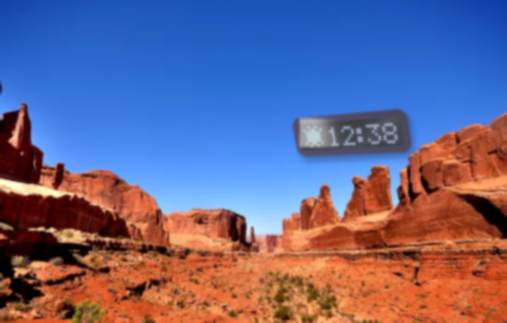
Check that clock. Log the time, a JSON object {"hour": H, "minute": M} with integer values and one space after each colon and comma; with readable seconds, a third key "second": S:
{"hour": 12, "minute": 38}
